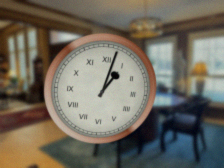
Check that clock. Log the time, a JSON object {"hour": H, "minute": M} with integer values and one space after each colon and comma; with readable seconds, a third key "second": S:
{"hour": 1, "minute": 2}
